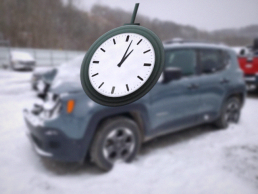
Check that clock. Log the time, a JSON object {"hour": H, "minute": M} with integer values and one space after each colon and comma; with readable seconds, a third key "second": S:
{"hour": 1, "minute": 2}
